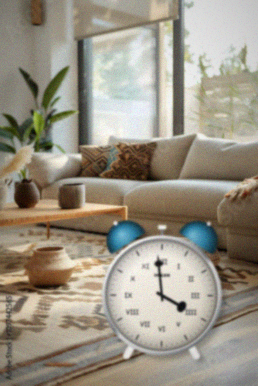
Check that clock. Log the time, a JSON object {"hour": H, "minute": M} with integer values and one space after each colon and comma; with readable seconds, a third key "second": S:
{"hour": 3, "minute": 59}
